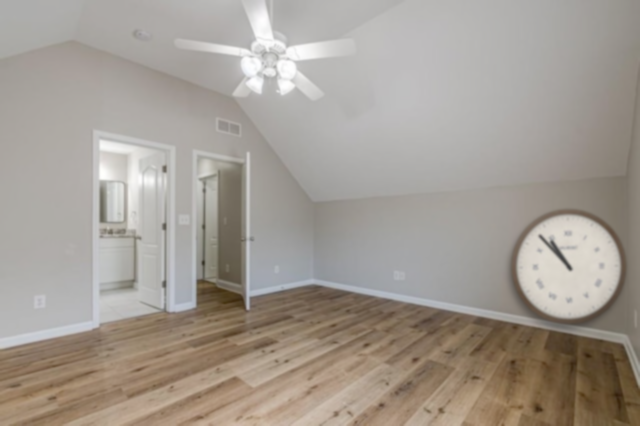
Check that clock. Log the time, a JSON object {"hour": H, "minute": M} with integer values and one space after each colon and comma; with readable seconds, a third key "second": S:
{"hour": 10, "minute": 53}
